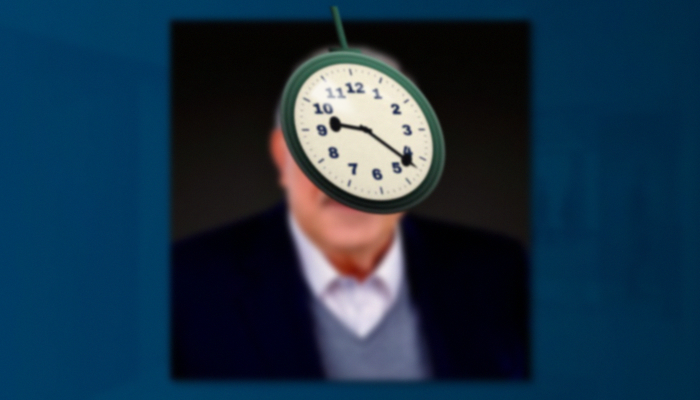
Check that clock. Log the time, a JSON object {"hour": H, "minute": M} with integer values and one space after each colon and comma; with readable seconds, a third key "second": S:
{"hour": 9, "minute": 22}
